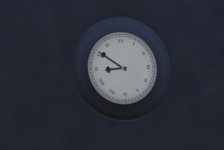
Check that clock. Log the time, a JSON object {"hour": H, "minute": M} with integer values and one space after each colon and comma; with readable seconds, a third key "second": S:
{"hour": 8, "minute": 51}
